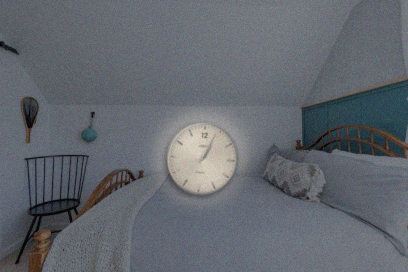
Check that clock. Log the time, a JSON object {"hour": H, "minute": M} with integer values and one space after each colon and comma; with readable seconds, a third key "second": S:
{"hour": 1, "minute": 4}
